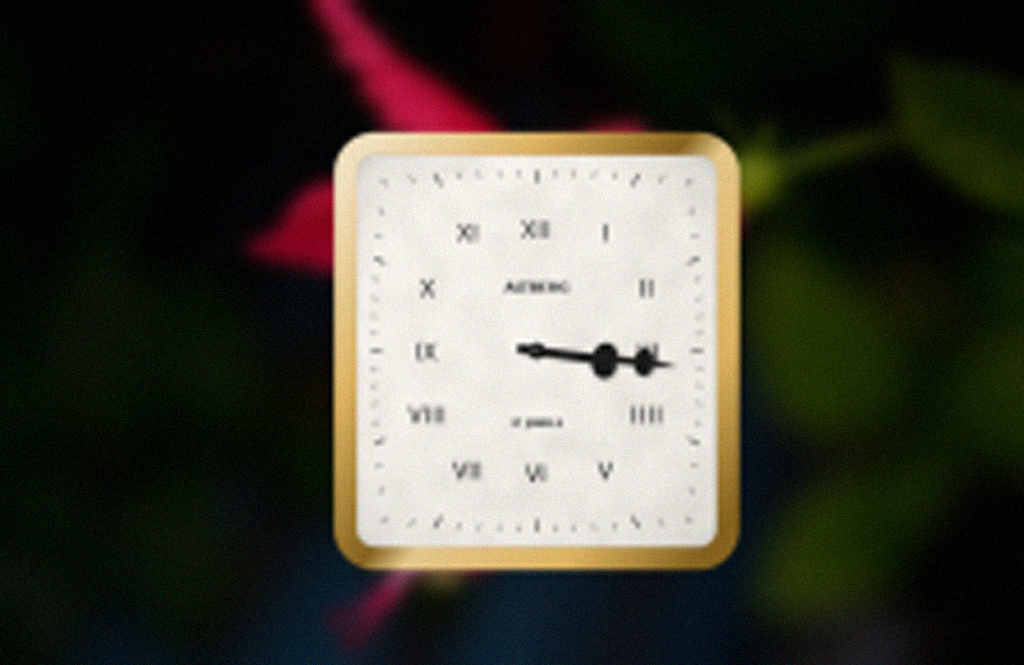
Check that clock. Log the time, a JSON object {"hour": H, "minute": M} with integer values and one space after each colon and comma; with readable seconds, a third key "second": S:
{"hour": 3, "minute": 16}
